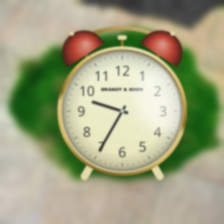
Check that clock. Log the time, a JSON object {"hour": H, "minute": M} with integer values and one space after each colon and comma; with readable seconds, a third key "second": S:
{"hour": 9, "minute": 35}
